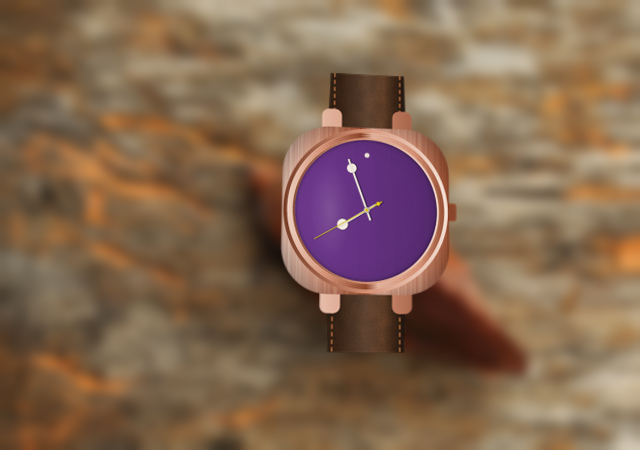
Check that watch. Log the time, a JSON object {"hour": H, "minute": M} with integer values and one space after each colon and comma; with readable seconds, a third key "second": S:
{"hour": 7, "minute": 56, "second": 40}
